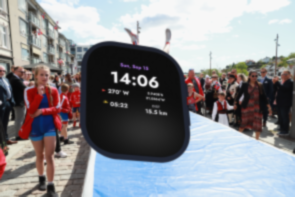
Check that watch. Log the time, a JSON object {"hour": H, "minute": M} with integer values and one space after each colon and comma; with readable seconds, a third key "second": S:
{"hour": 14, "minute": 6}
